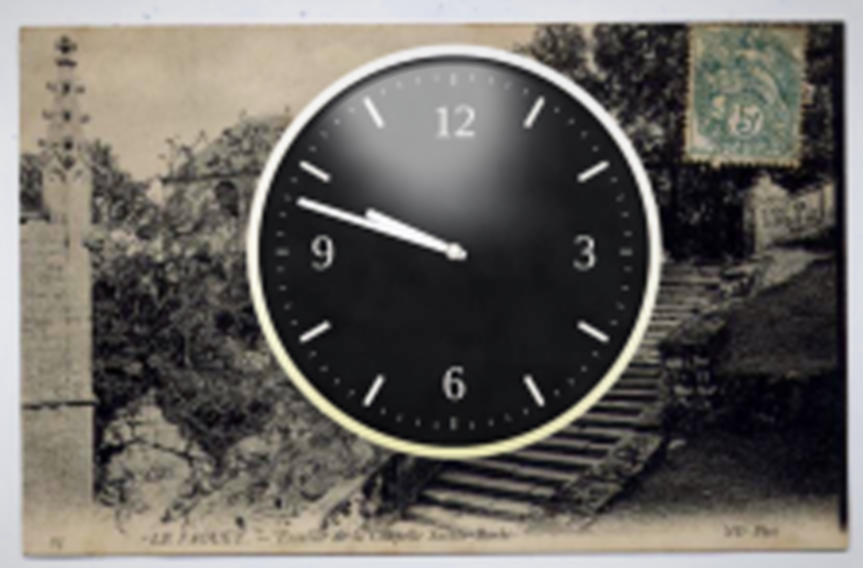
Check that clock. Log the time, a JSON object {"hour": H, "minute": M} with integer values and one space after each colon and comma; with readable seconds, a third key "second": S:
{"hour": 9, "minute": 48}
